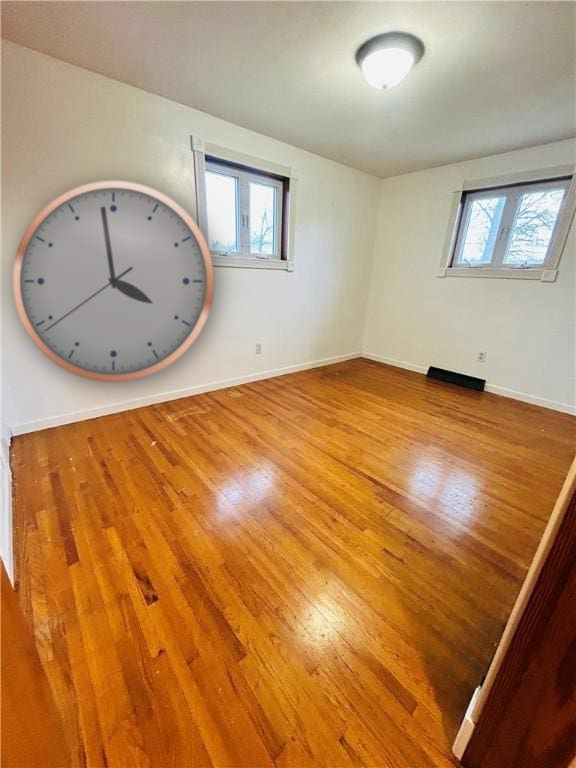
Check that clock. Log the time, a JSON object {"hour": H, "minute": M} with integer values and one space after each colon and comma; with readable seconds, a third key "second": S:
{"hour": 3, "minute": 58, "second": 39}
